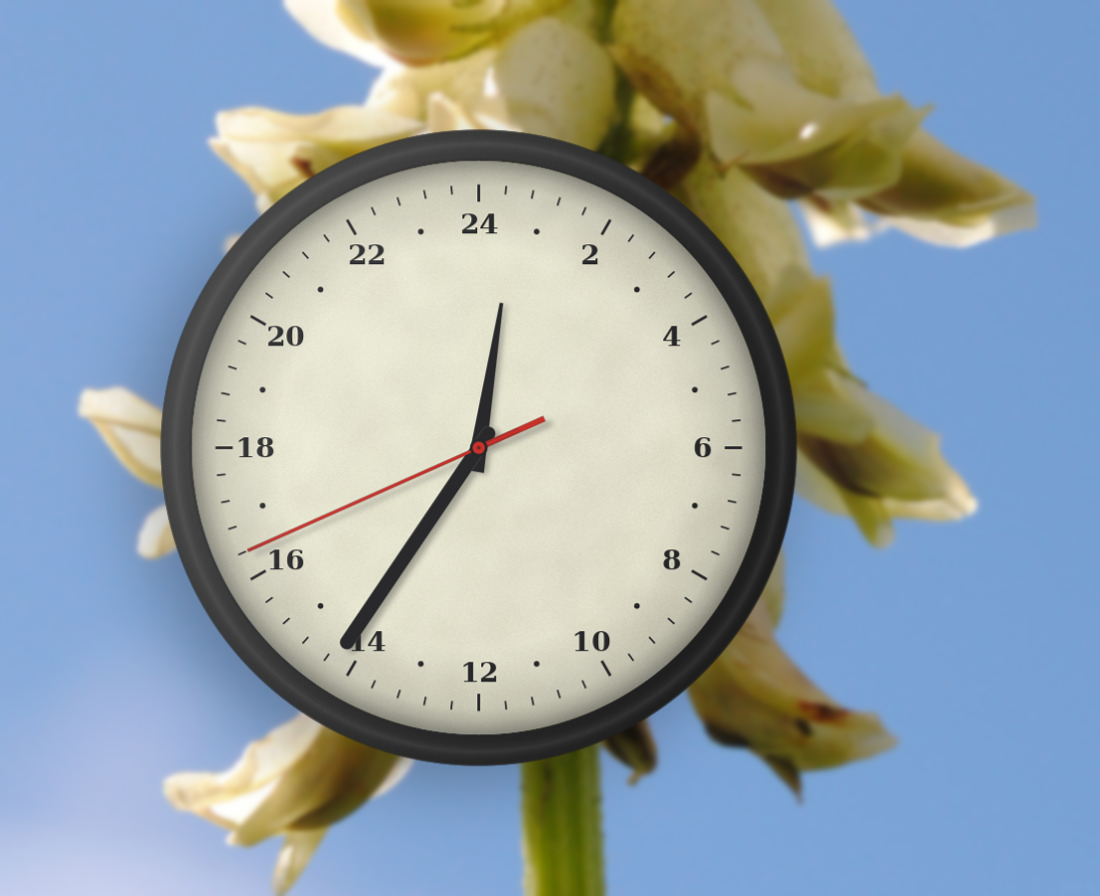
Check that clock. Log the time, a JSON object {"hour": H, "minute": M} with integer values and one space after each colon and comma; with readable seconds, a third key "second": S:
{"hour": 0, "minute": 35, "second": 41}
